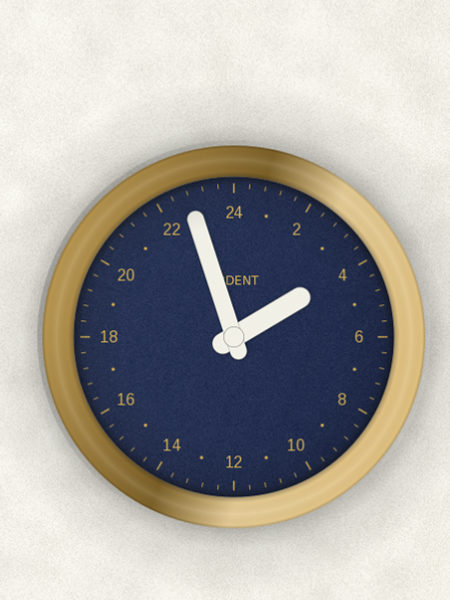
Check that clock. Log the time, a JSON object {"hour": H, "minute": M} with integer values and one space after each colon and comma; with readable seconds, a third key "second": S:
{"hour": 3, "minute": 57}
